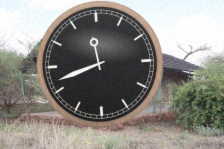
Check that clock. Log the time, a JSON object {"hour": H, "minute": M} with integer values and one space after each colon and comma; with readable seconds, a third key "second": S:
{"hour": 11, "minute": 42}
